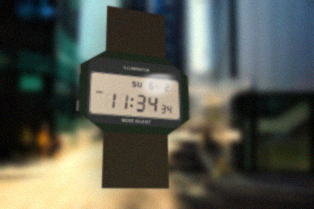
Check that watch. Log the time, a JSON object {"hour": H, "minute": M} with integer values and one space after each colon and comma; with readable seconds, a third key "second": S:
{"hour": 11, "minute": 34}
